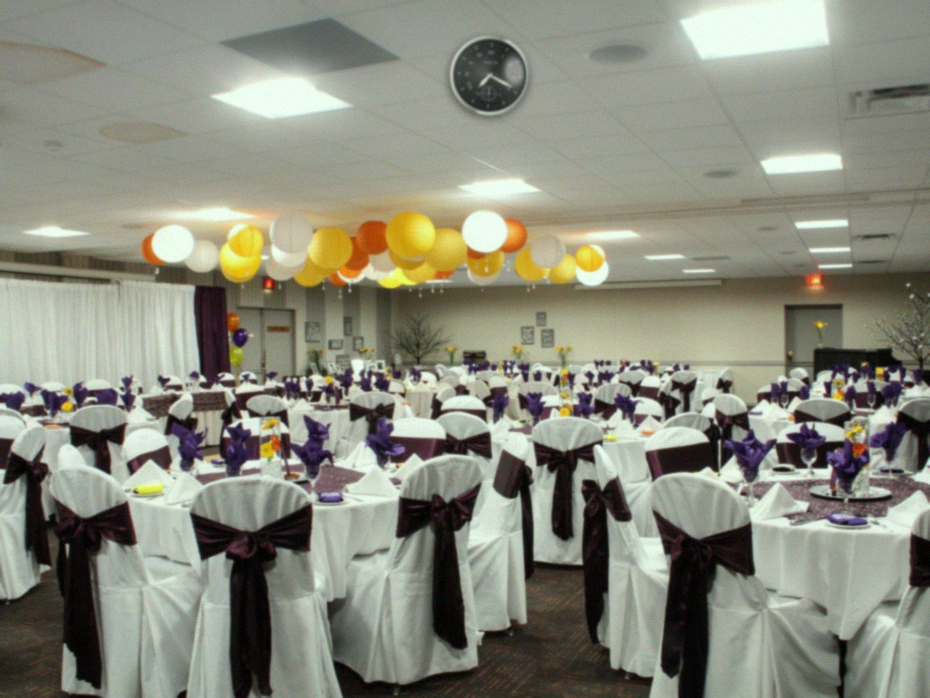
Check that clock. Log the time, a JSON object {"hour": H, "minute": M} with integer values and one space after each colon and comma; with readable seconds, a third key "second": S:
{"hour": 7, "minute": 19}
